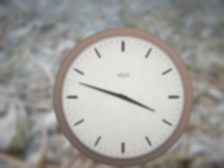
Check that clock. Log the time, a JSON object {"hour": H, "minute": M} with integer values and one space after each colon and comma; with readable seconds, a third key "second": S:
{"hour": 3, "minute": 48}
